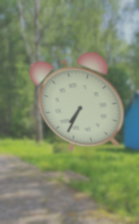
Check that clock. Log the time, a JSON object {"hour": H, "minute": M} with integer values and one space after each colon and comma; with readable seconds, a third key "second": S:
{"hour": 7, "minute": 37}
